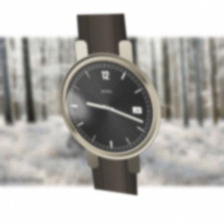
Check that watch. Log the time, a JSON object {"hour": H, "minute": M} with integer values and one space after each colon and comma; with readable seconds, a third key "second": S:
{"hour": 9, "minute": 18}
